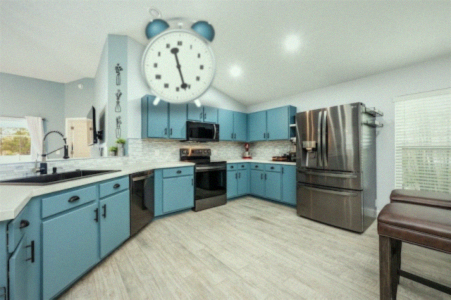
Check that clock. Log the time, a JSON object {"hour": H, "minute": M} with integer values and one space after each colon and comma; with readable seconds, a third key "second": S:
{"hour": 11, "minute": 27}
